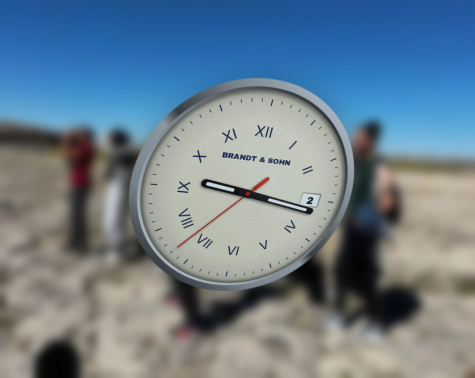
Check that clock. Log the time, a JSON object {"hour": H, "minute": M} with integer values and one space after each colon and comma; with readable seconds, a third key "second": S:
{"hour": 9, "minute": 16, "second": 37}
